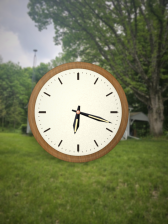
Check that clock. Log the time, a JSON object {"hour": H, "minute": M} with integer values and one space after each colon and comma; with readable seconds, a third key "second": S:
{"hour": 6, "minute": 18}
